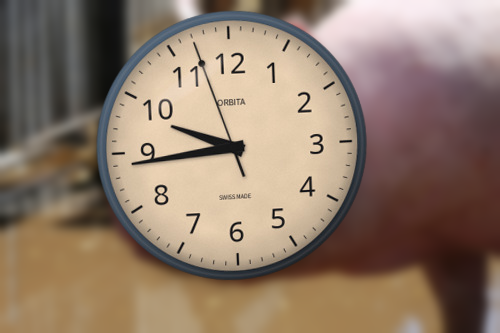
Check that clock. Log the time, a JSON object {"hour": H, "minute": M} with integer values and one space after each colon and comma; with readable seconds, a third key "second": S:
{"hour": 9, "minute": 43, "second": 57}
